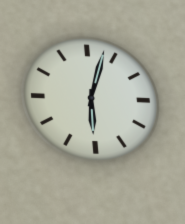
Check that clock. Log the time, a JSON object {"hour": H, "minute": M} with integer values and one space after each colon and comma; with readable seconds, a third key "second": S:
{"hour": 6, "minute": 3}
